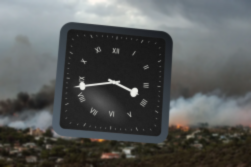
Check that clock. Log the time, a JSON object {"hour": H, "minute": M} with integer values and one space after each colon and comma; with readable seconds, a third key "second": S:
{"hour": 3, "minute": 43}
